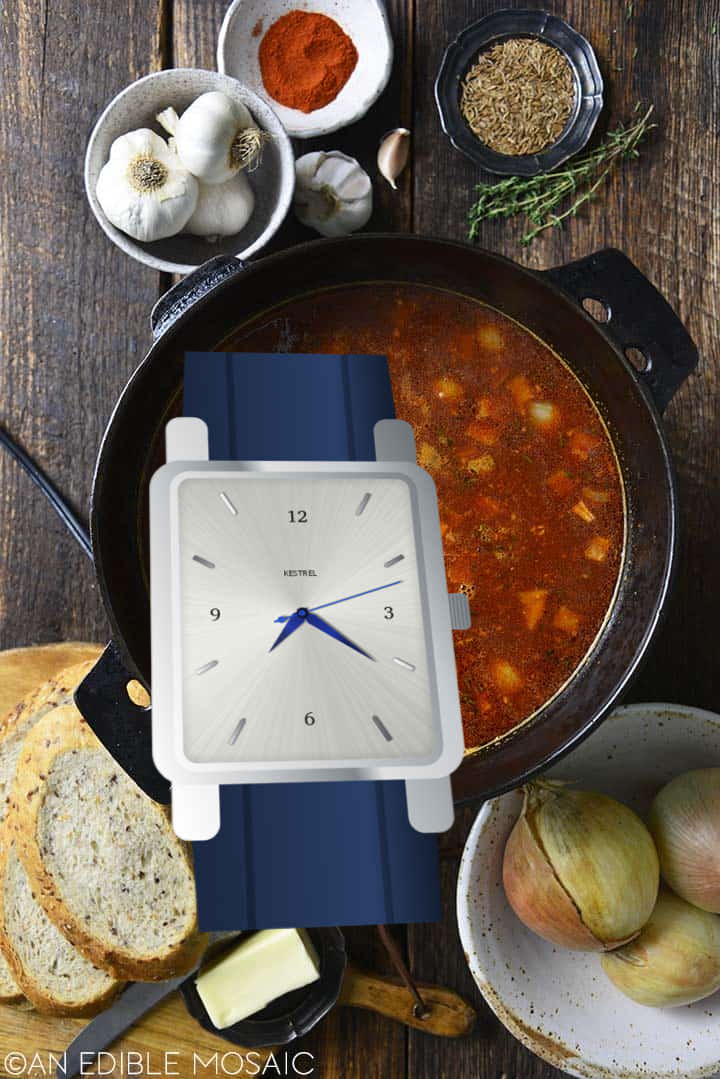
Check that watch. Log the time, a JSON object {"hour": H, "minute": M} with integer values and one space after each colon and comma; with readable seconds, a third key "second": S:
{"hour": 7, "minute": 21, "second": 12}
